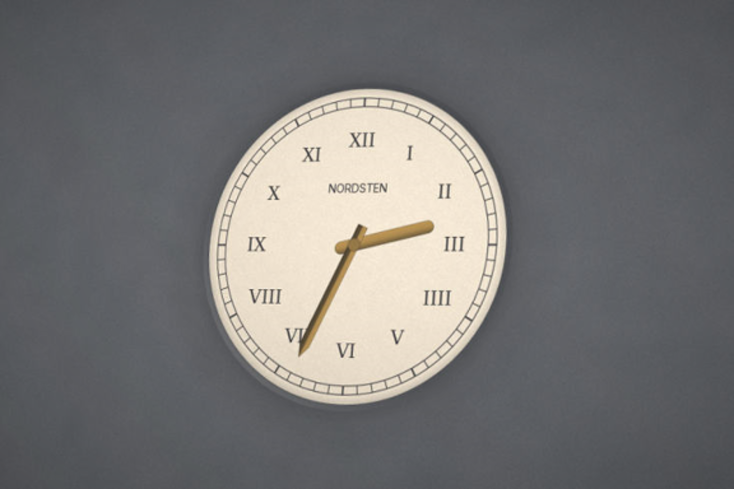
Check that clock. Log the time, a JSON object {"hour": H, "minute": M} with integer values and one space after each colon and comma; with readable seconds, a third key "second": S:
{"hour": 2, "minute": 34}
